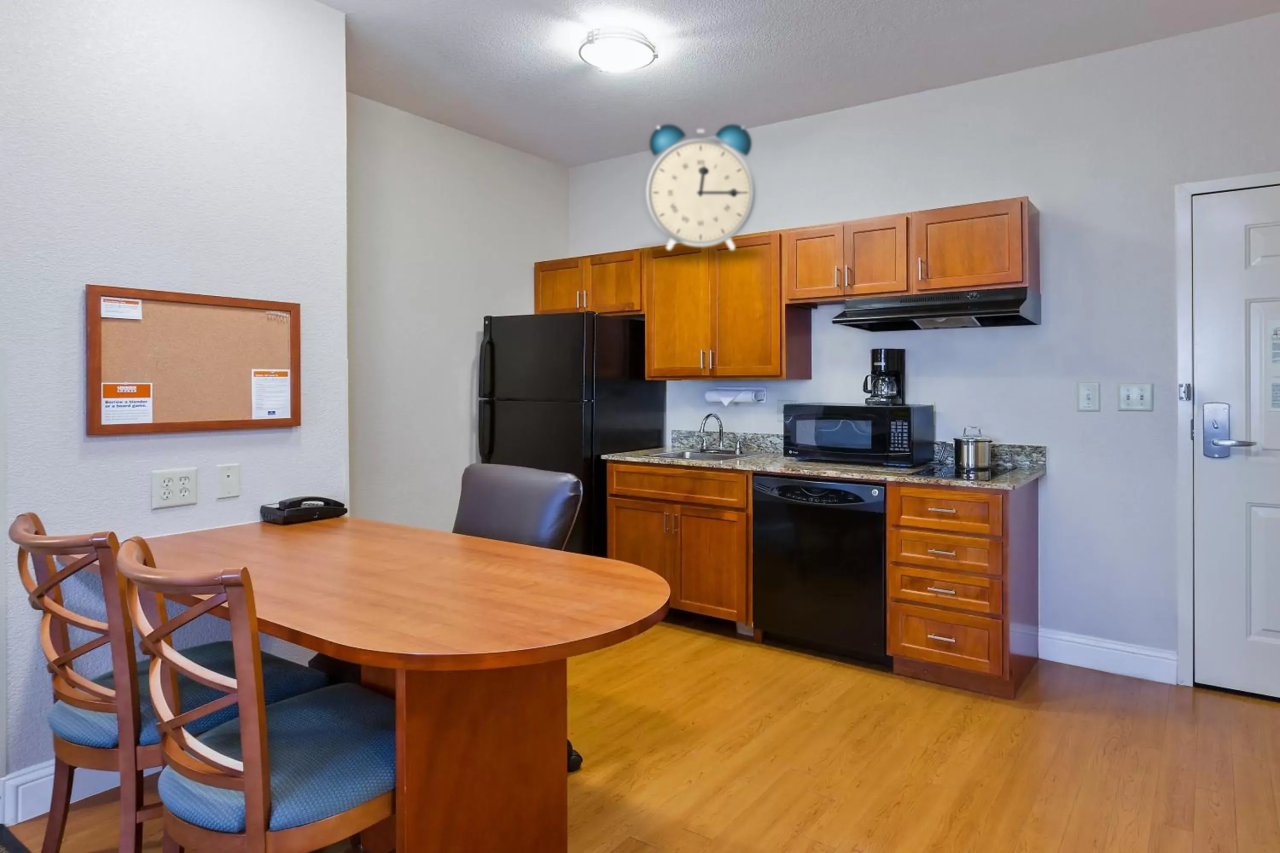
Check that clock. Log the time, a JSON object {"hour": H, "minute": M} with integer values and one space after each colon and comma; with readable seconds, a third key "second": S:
{"hour": 12, "minute": 15}
